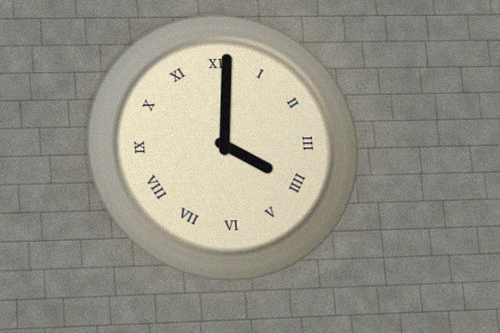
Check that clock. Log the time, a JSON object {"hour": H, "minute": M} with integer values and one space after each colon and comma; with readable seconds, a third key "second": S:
{"hour": 4, "minute": 1}
